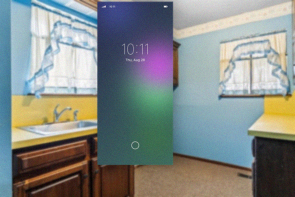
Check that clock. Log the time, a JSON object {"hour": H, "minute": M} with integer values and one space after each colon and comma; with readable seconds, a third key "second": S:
{"hour": 10, "minute": 11}
